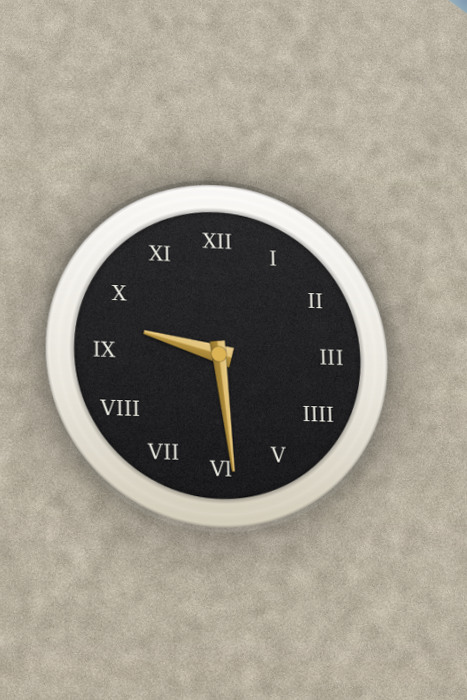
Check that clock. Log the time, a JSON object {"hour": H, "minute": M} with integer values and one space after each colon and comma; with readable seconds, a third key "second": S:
{"hour": 9, "minute": 29}
